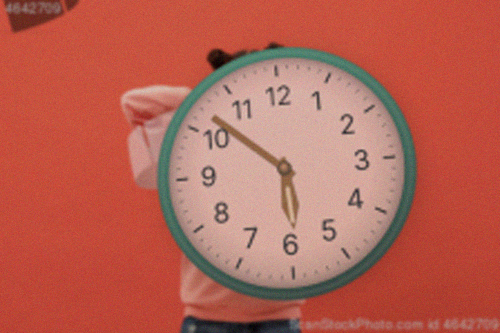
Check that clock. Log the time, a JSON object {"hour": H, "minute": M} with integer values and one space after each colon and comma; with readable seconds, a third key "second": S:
{"hour": 5, "minute": 52}
